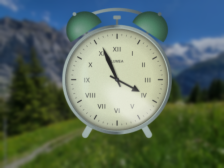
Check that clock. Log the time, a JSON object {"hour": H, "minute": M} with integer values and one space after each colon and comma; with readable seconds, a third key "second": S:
{"hour": 3, "minute": 56}
